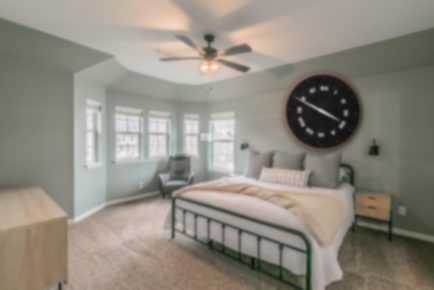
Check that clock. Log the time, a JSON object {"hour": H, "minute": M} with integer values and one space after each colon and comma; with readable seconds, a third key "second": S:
{"hour": 3, "minute": 49}
